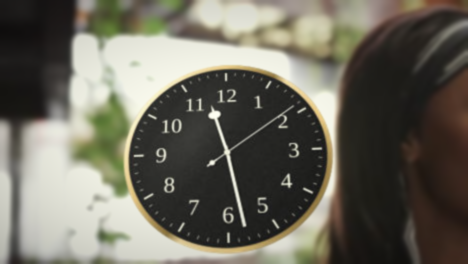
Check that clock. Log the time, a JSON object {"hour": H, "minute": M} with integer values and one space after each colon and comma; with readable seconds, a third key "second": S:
{"hour": 11, "minute": 28, "second": 9}
